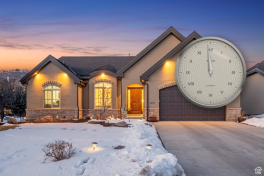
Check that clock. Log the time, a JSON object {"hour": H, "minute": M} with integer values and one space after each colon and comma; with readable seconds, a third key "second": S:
{"hour": 11, "minute": 59}
